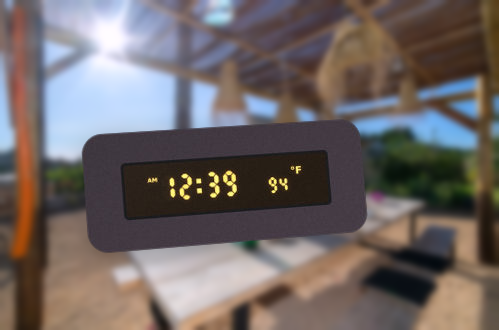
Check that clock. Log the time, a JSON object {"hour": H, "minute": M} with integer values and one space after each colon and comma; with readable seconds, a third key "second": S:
{"hour": 12, "minute": 39}
